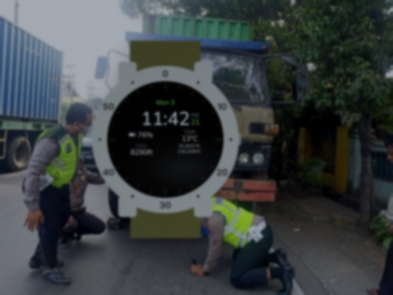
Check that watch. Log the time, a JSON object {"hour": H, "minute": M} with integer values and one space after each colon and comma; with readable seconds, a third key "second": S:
{"hour": 11, "minute": 42}
